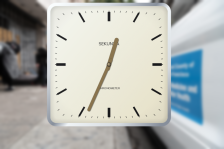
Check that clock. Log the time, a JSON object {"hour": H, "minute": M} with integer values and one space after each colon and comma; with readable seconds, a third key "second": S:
{"hour": 12, "minute": 34}
